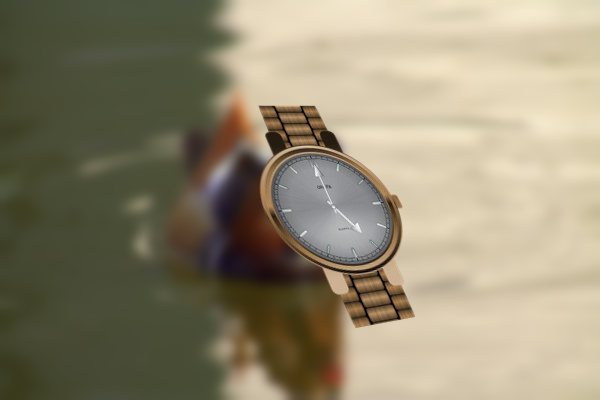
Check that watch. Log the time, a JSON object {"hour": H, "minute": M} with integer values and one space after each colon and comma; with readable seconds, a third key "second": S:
{"hour": 5, "minute": 0}
